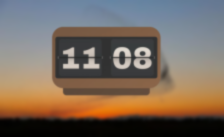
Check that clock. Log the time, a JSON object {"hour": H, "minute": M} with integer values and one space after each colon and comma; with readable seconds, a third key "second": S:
{"hour": 11, "minute": 8}
